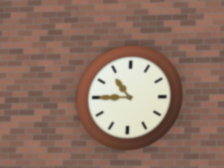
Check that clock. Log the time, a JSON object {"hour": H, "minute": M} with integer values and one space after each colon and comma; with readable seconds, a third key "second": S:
{"hour": 10, "minute": 45}
